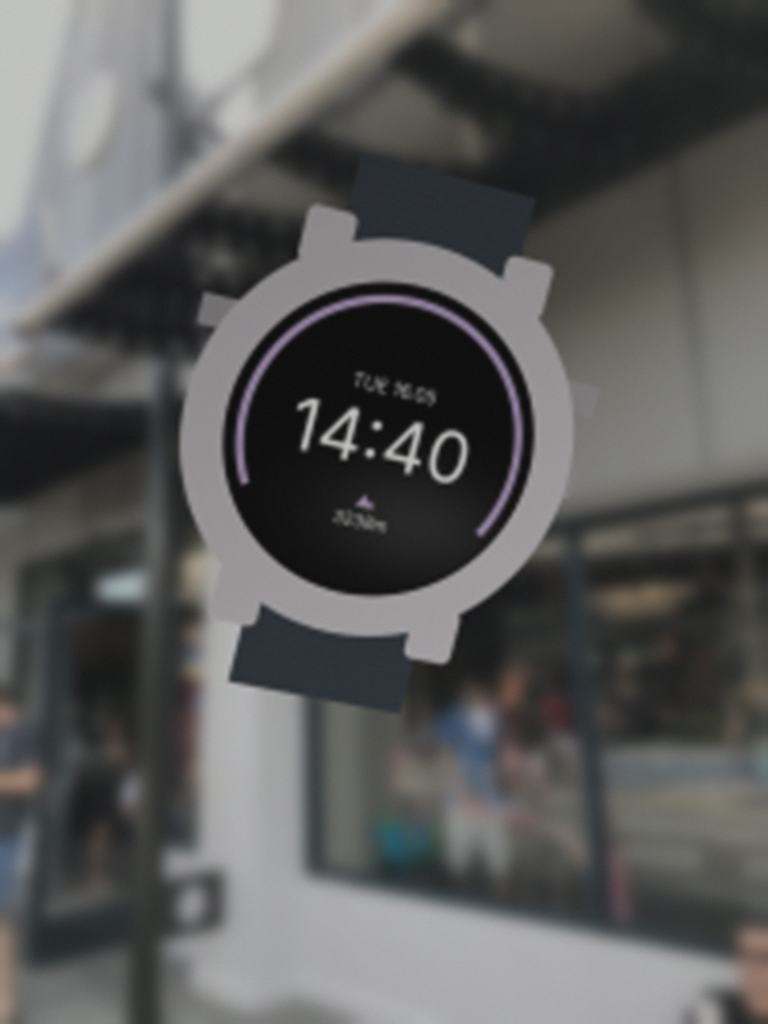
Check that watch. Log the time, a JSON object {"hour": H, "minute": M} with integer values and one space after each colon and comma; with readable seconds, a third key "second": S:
{"hour": 14, "minute": 40}
